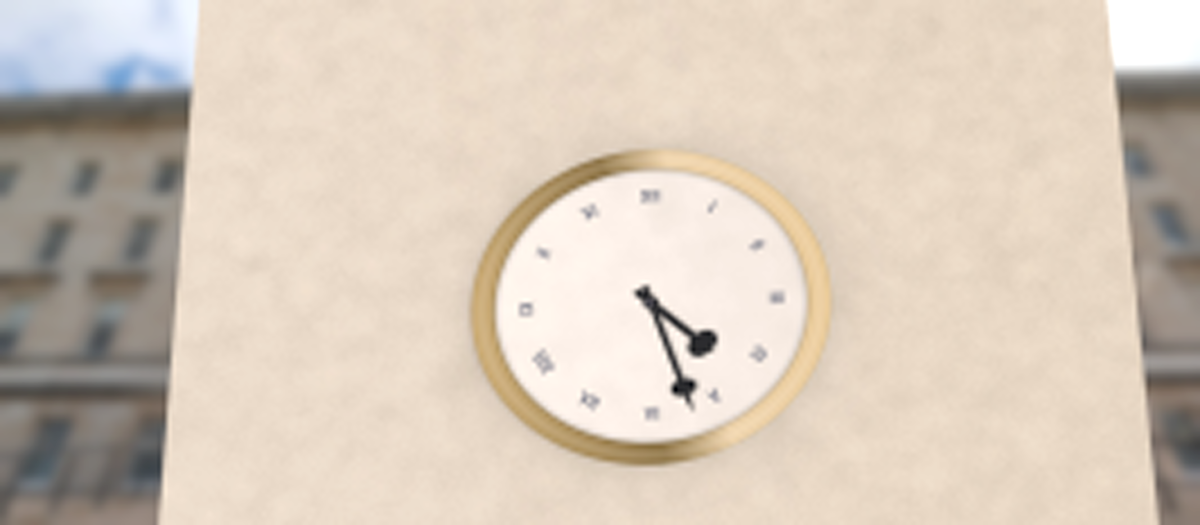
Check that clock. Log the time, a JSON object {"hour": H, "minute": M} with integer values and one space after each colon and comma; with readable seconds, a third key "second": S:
{"hour": 4, "minute": 27}
